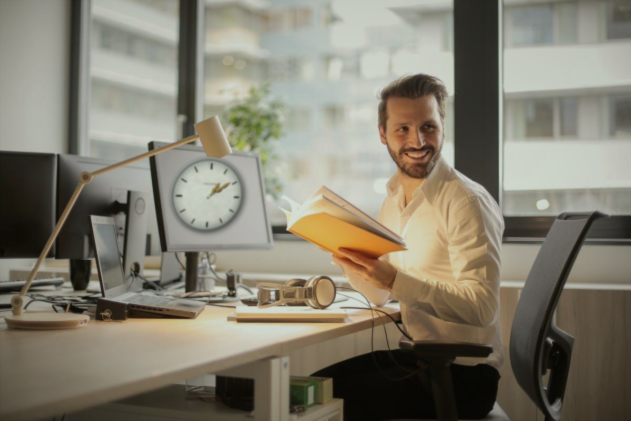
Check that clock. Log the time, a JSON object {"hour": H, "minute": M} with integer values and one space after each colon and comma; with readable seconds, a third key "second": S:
{"hour": 1, "minute": 9}
